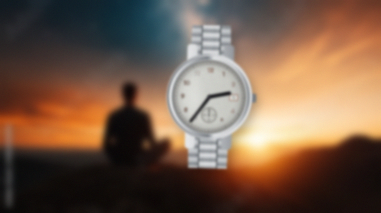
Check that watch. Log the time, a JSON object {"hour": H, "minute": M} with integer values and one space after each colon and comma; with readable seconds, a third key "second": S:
{"hour": 2, "minute": 36}
